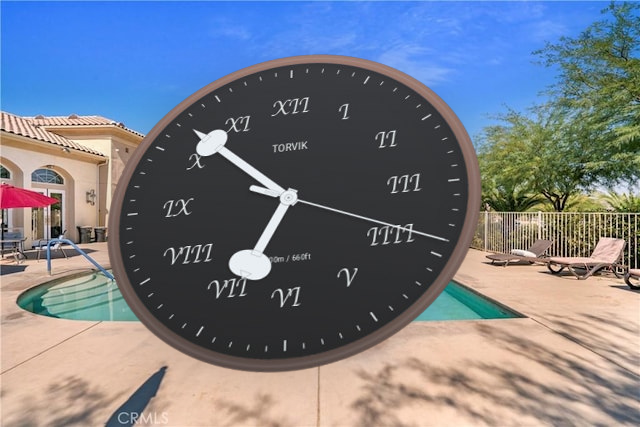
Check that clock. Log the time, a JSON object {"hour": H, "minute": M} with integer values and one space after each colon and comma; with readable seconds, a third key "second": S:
{"hour": 6, "minute": 52, "second": 19}
